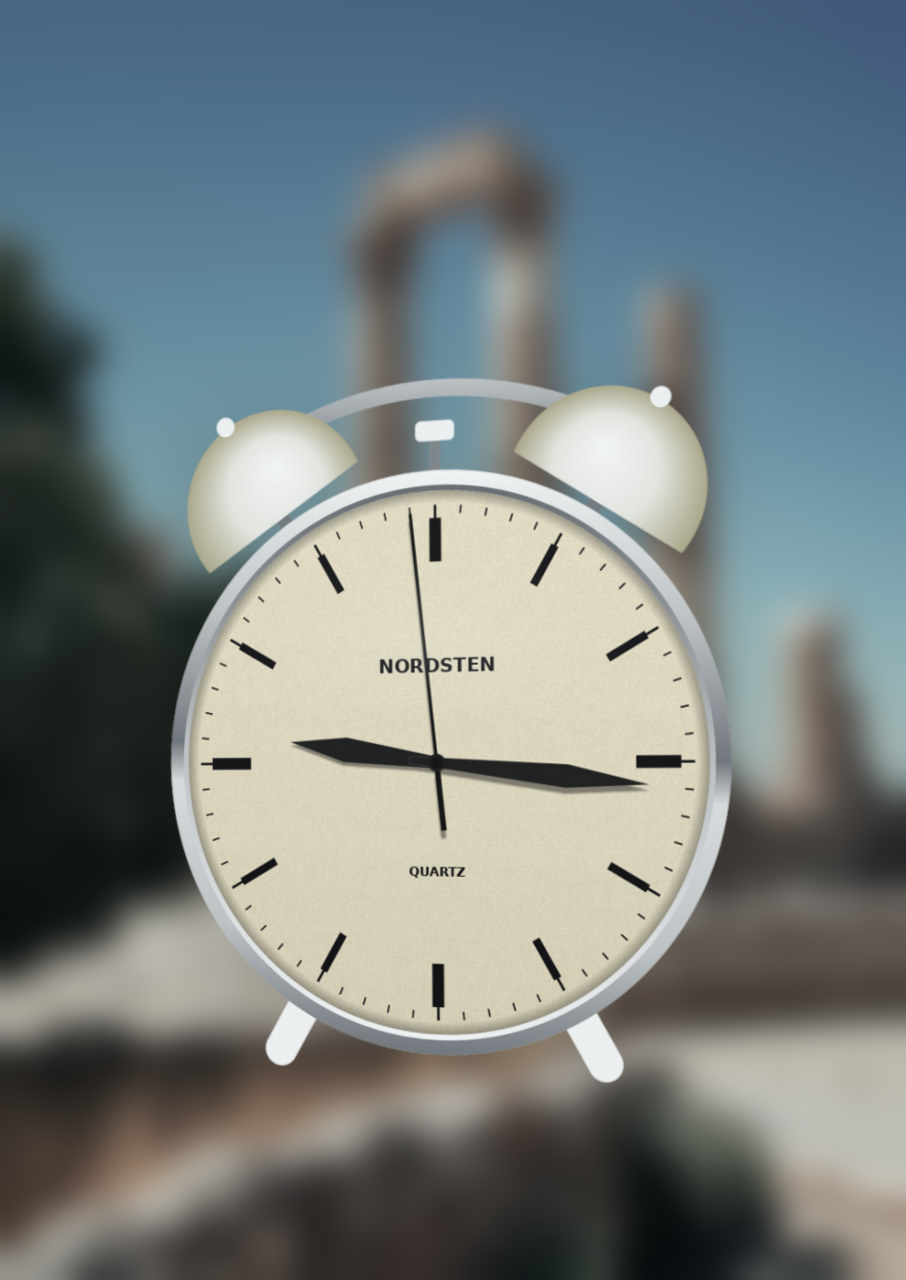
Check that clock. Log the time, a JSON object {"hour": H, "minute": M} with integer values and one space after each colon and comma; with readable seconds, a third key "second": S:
{"hour": 9, "minute": 15, "second": 59}
